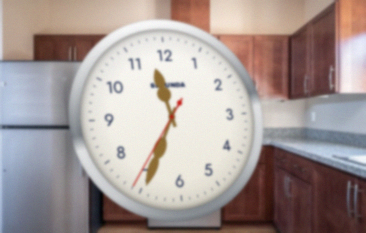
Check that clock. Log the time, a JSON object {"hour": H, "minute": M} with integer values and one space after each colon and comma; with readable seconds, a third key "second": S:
{"hour": 11, "minute": 34, "second": 36}
